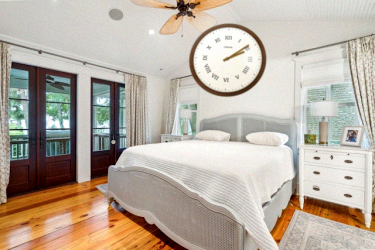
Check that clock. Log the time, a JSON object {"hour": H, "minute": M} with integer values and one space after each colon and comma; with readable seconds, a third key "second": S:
{"hour": 2, "minute": 9}
